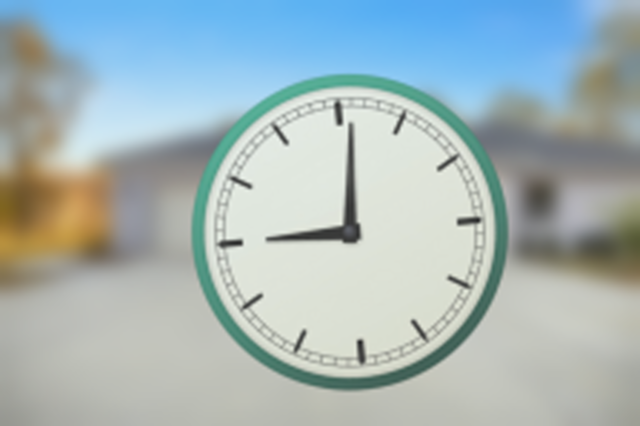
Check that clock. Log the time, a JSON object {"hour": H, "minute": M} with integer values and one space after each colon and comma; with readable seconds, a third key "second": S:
{"hour": 9, "minute": 1}
